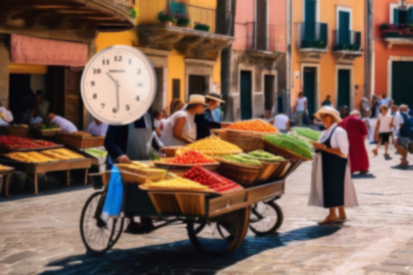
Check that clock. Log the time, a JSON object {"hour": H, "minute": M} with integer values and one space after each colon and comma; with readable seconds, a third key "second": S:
{"hour": 10, "minute": 29}
